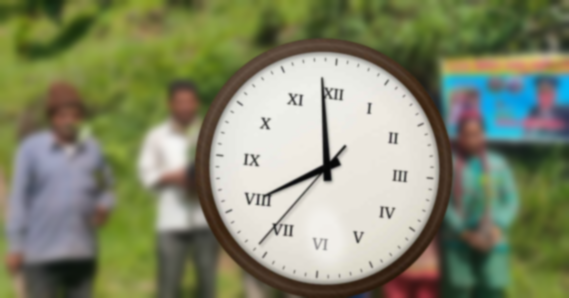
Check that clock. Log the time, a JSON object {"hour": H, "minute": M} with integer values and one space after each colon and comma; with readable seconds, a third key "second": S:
{"hour": 7, "minute": 58, "second": 36}
